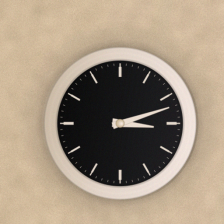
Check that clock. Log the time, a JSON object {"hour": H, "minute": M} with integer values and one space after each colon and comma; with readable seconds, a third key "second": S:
{"hour": 3, "minute": 12}
